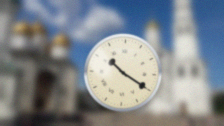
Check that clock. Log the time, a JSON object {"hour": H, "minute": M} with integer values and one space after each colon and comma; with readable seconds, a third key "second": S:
{"hour": 10, "minute": 20}
